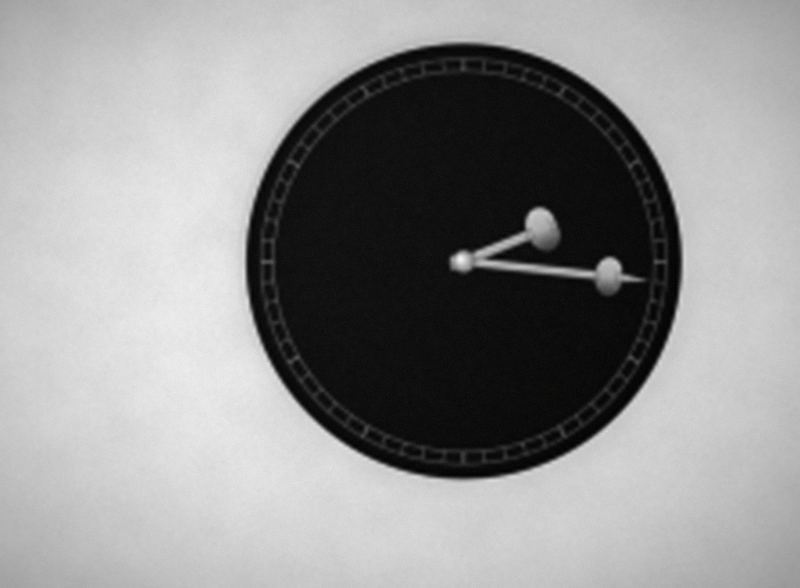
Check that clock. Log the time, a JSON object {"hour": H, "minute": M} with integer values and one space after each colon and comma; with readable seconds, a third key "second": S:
{"hour": 2, "minute": 16}
